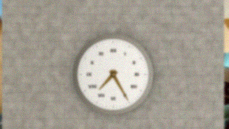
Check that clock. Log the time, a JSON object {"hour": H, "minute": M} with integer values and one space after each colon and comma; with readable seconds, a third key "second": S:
{"hour": 7, "minute": 25}
